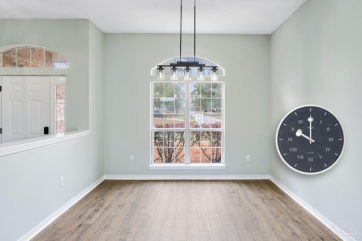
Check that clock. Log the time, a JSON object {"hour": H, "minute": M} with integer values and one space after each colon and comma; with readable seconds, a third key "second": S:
{"hour": 10, "minute": 0}
